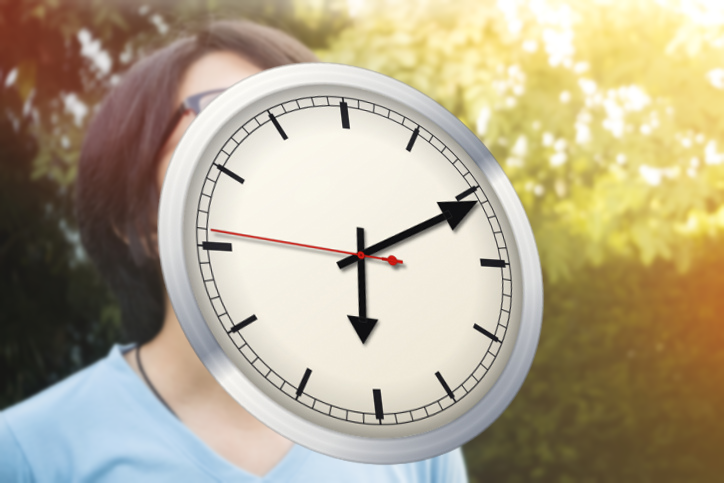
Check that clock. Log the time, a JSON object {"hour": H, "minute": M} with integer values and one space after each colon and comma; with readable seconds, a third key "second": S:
{"hour": 6, "minute": 10, "second": 46}
